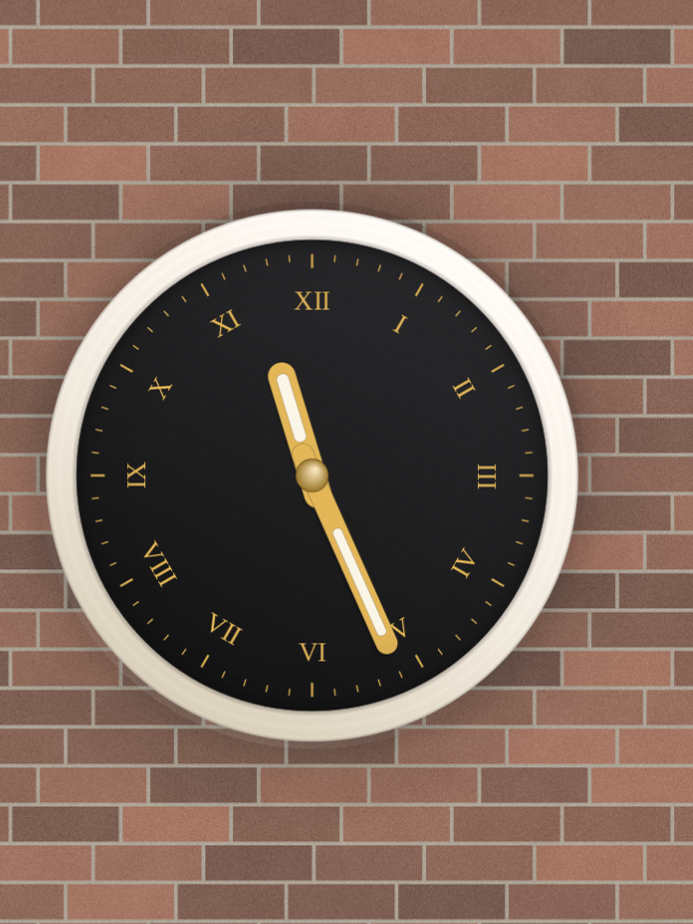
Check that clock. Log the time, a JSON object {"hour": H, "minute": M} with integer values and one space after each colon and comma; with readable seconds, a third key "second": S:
{"hour": 11, "minute": 26}
